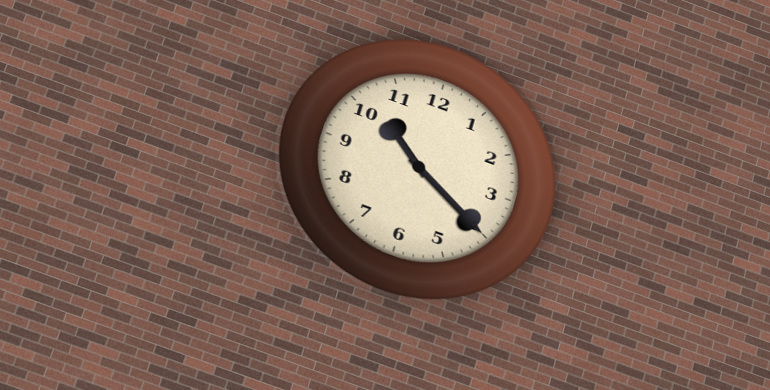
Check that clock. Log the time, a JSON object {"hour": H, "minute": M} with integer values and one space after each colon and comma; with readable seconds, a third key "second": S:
{"hour": 10, "minute": 20}
